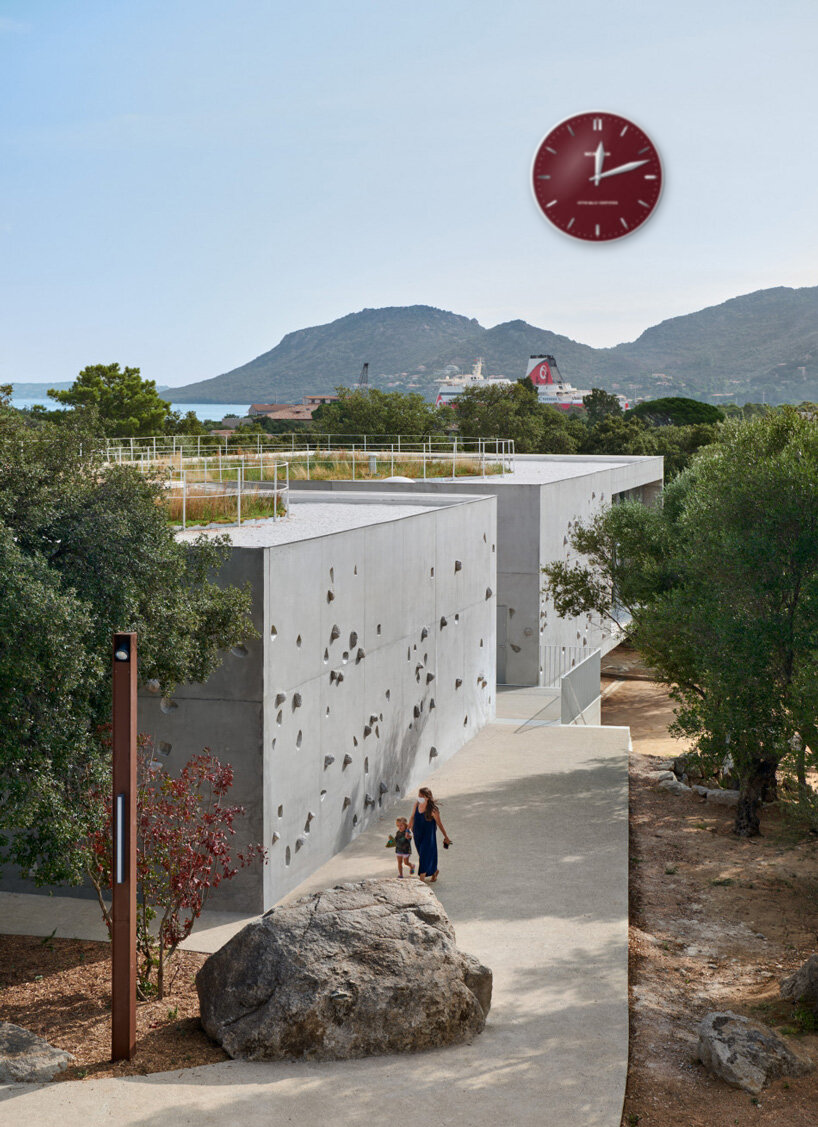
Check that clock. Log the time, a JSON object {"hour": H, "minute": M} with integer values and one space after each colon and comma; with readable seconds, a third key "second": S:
{"hour": 12, "minute": 12}
